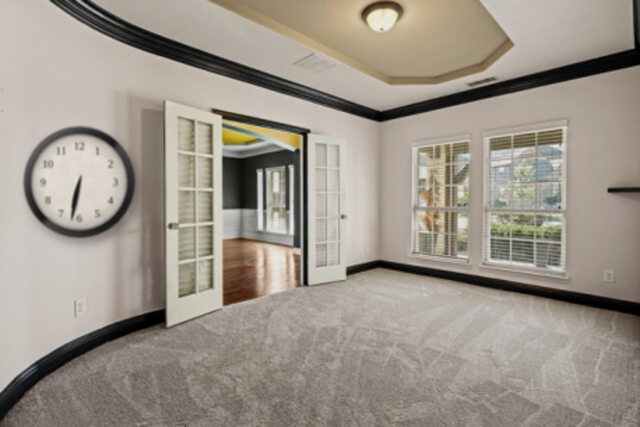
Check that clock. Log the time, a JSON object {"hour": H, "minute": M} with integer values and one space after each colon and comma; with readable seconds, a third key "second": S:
{"hour": 6, "minute": 32}
